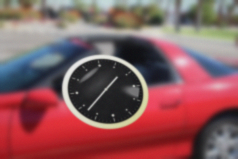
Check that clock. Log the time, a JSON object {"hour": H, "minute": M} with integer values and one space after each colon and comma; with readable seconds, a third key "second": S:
{"hour": 1, "minute": 38}
